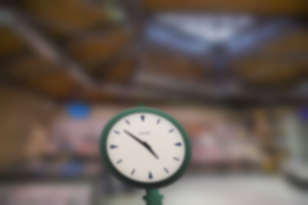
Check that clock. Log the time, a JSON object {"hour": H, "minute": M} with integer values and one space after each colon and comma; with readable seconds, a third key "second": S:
{"hour": 4, "minute": 52}
